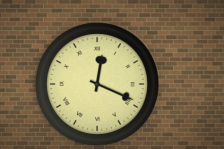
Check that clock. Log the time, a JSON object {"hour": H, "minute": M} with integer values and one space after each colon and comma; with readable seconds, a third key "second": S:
{"hour": 12, "minute": 19}
